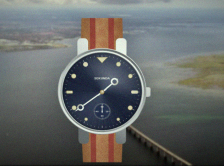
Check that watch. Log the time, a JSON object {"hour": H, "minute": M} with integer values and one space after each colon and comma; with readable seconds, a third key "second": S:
{"hour": 1, "minute": 39}
